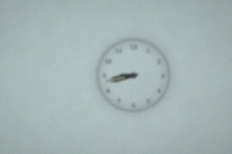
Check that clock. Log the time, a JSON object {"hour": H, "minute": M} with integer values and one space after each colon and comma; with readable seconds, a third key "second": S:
{"hour": 8, "minute": 43}
